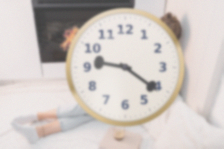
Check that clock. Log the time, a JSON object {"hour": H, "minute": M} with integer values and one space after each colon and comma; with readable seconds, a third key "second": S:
{"hour": 9, "minute": 21}
